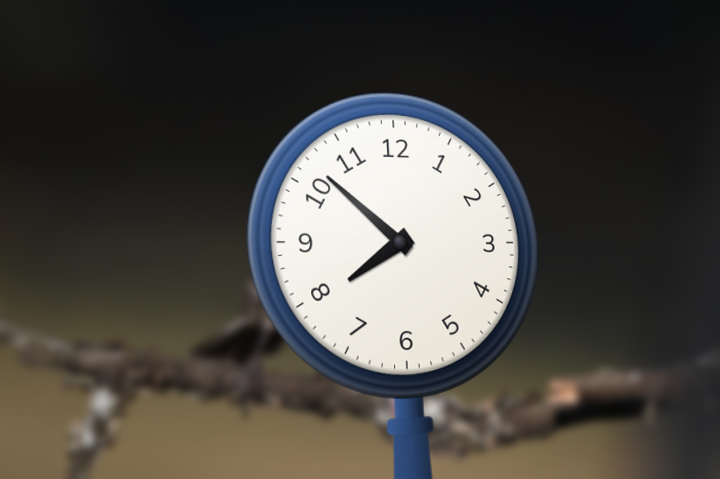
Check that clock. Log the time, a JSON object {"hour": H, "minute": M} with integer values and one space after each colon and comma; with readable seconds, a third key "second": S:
{"hour": 7, "minute": 52}
